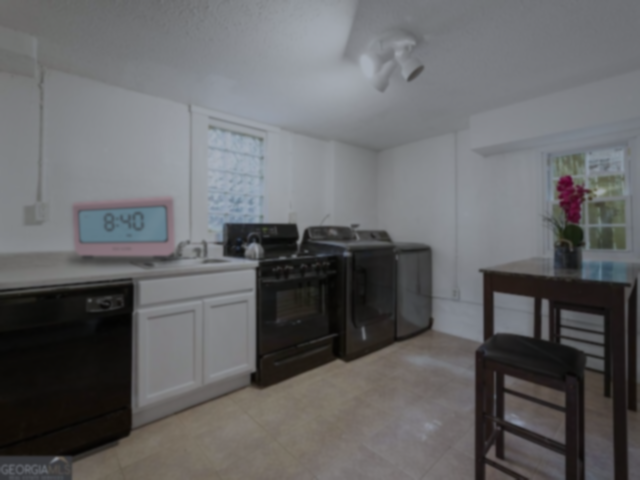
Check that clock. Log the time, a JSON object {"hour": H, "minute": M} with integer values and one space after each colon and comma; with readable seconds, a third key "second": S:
{"hour": 8, "minute": 40}
